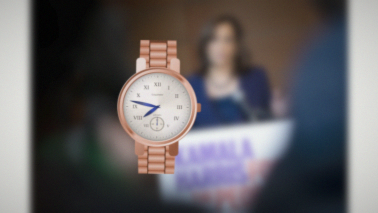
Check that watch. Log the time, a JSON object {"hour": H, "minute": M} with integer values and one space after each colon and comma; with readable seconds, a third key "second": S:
{"hour": 7, "minute": 47}
